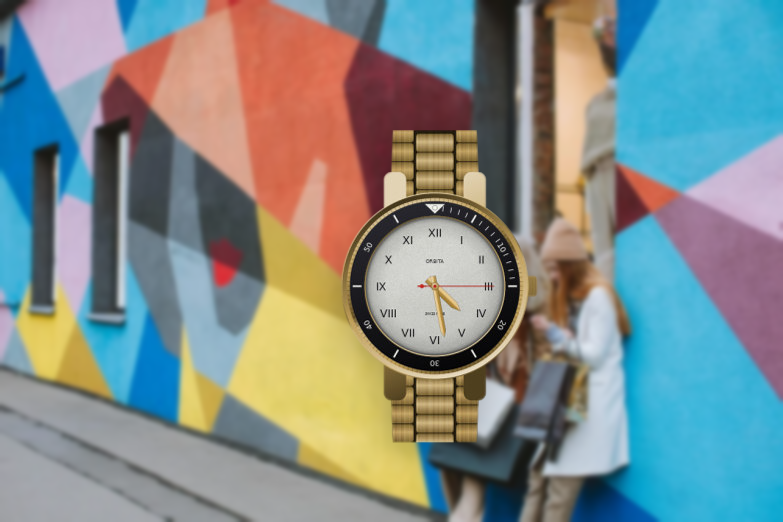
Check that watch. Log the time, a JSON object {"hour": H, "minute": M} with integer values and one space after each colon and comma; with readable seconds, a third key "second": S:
{"hour": 4, "minute": 28, "second": 15}
